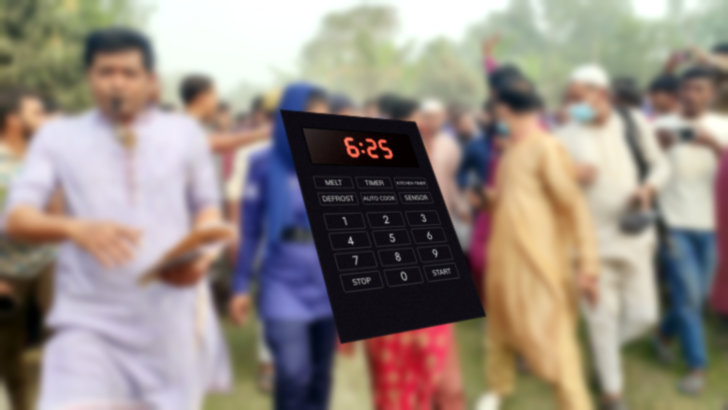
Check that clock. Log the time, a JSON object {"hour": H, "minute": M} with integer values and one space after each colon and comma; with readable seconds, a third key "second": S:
{"hour": 6, "minute": 25}
